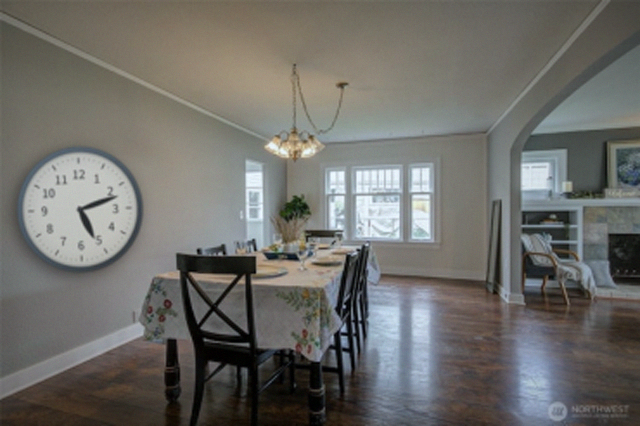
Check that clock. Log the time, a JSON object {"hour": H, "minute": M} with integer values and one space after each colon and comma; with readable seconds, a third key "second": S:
{"hour": 5, "minute": 12}
